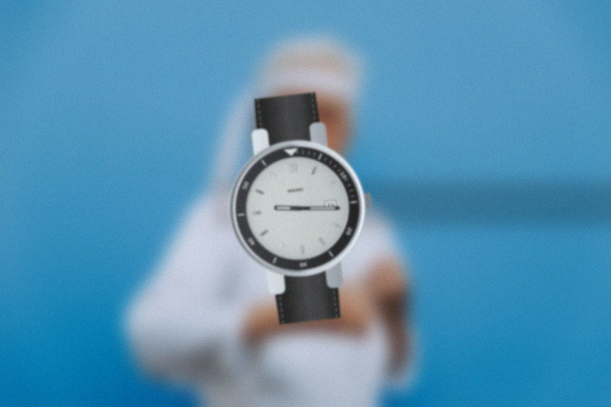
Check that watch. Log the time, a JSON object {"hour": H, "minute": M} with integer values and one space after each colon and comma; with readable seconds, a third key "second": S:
{"hour": 9, "minute": 16}
